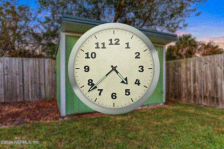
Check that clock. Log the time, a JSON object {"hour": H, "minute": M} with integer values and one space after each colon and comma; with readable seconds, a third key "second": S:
{"hour": 4, "minute": 38}
